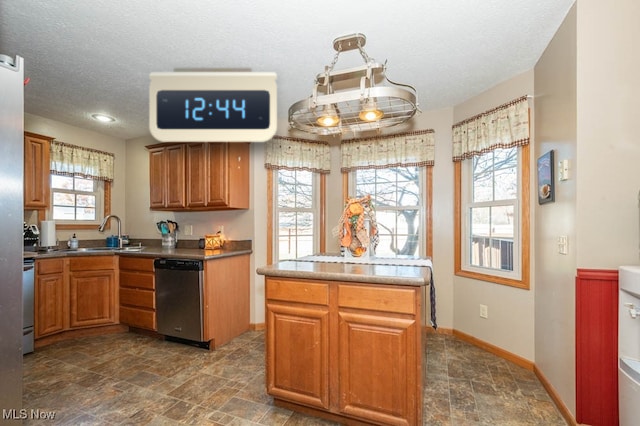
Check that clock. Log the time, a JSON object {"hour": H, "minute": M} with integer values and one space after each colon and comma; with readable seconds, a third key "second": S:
{"hour": 12, "minute": 44}
